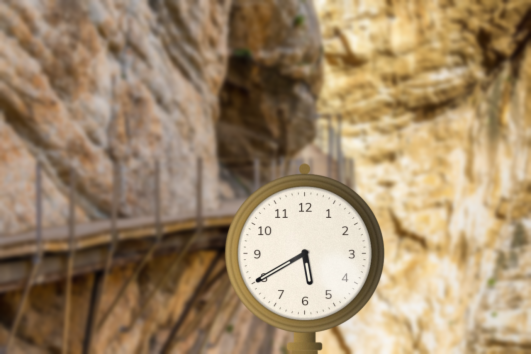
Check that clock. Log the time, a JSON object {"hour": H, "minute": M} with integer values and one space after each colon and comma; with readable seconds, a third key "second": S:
{"hour": 5, "minute": 40}
